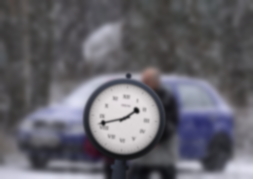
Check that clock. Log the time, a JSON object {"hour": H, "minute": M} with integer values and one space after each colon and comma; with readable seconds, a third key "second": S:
{"hour": 1, "minute": 42}
